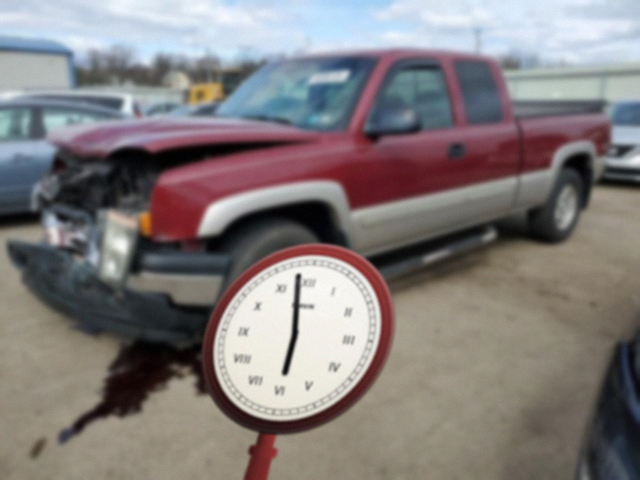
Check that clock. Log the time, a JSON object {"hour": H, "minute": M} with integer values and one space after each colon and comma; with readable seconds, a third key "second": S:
{"hour": 5, "minute": 58}
